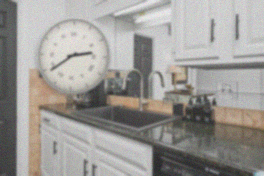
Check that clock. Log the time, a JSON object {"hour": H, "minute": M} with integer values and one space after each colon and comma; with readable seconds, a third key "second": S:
{"hour": 2, "minute": 39}
